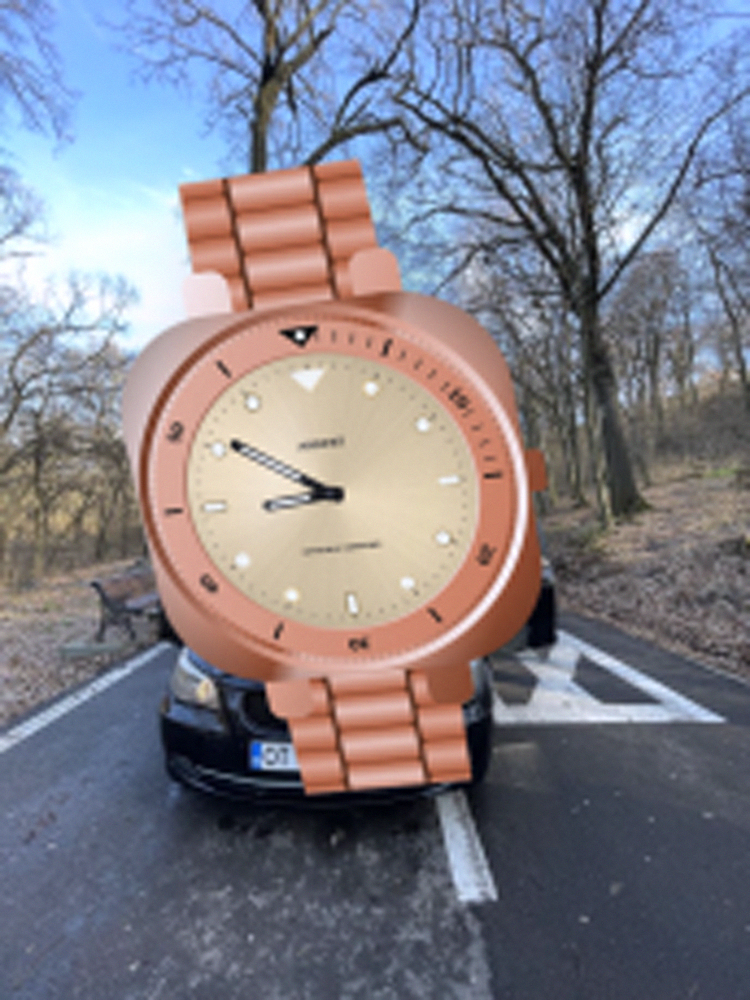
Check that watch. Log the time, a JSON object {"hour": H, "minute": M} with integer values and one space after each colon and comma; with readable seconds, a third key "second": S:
{"hour": 8, "minute": 51}
